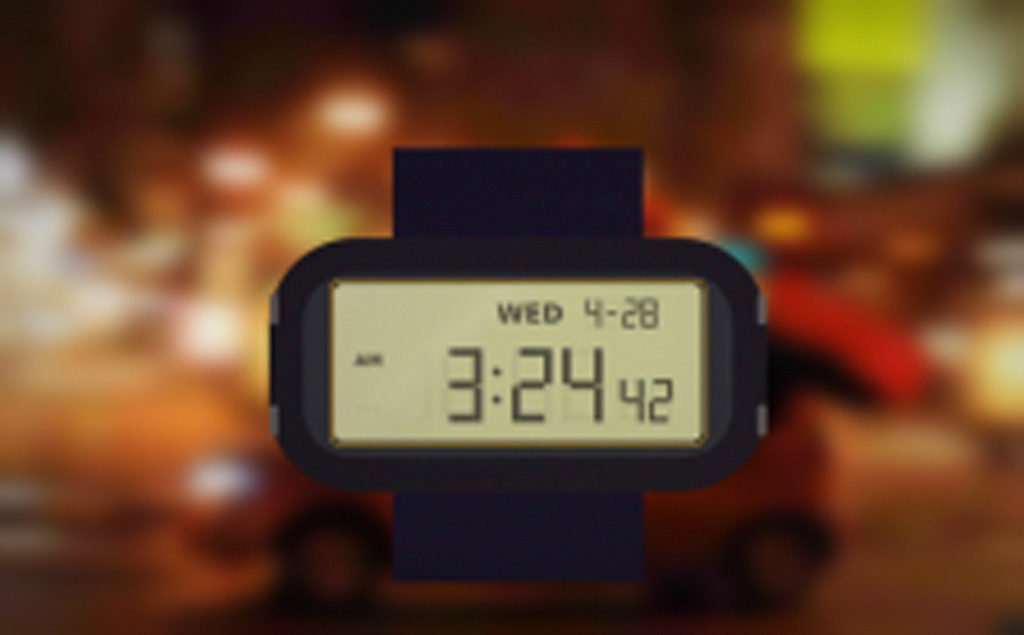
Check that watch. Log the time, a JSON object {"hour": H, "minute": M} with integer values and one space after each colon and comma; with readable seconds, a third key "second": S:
{"hour": 3, "minute": 24, "second": 42}
